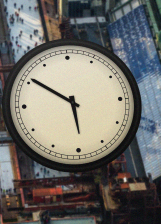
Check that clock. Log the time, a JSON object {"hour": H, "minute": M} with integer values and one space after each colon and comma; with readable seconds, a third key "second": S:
{"hour": 5, "minute": 51}
